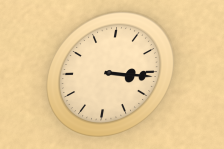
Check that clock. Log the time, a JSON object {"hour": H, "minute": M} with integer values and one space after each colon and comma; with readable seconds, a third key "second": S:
{"hour": 3, "minute": 16}
